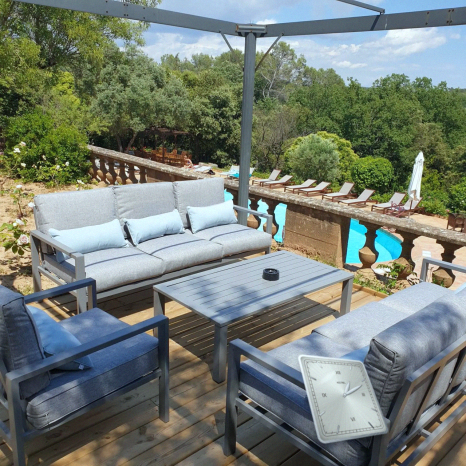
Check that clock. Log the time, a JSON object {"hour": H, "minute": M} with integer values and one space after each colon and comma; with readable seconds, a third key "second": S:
{"hour": 1, "minute": 11}
